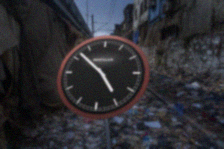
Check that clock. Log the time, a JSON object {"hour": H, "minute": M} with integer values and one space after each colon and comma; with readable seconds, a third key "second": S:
{"hour": 4, "minute": 52}
